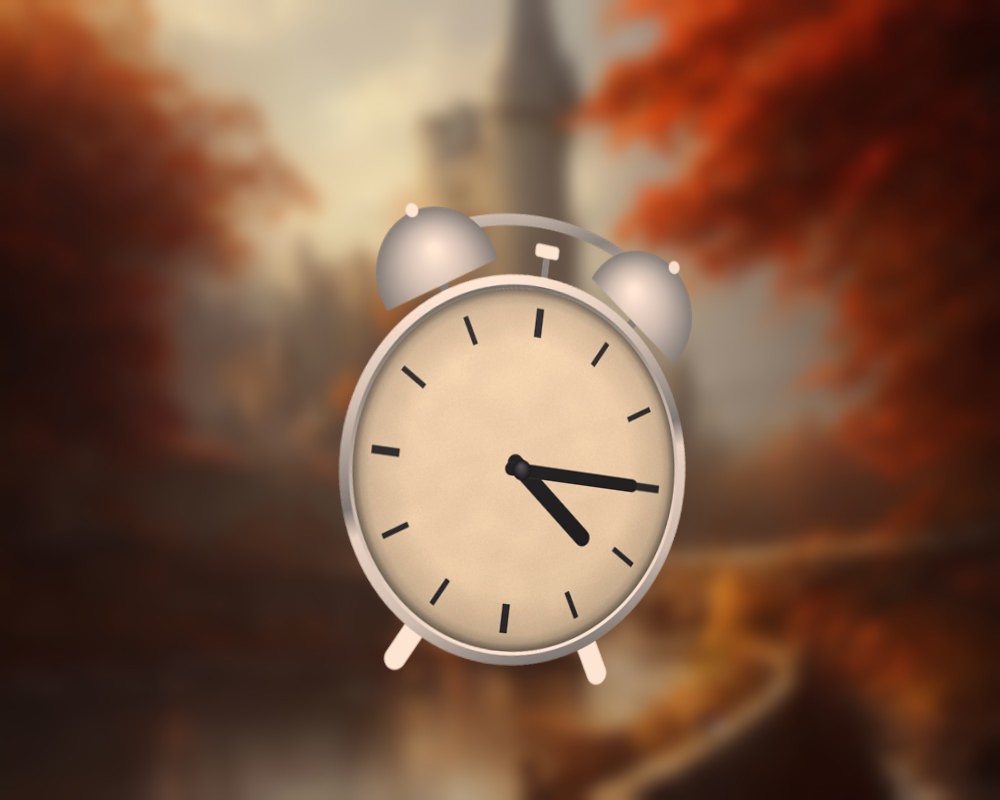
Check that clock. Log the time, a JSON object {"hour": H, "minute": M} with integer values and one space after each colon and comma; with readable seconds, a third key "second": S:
{"hour": 4, "minute": 15}
